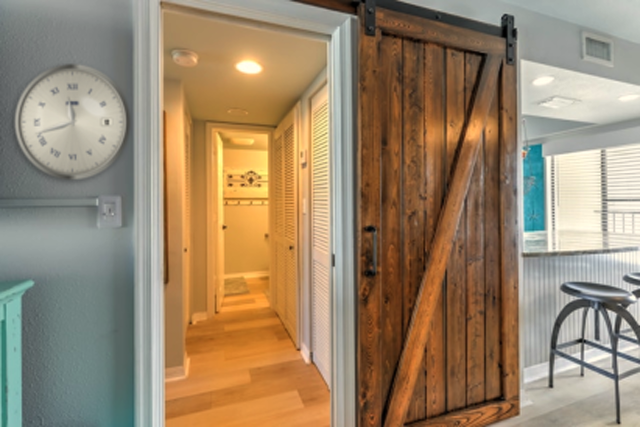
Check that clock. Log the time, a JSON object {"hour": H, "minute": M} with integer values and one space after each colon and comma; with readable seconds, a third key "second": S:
{"hour": 11, "minute": 42}
